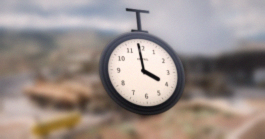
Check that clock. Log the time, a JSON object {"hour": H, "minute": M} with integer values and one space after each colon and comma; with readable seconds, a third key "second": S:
{"hour": 3, "minute": 59}
